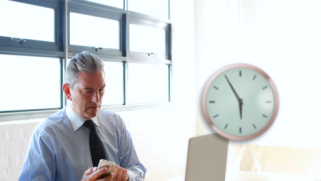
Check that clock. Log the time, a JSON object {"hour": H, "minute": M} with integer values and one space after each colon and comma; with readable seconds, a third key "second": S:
{"hour": 5, "minute": 55}
